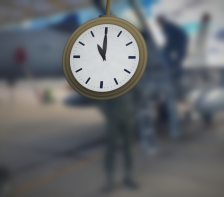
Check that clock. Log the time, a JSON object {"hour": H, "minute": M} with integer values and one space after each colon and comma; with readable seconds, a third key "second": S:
{"hour": 11, "minute": 0}
